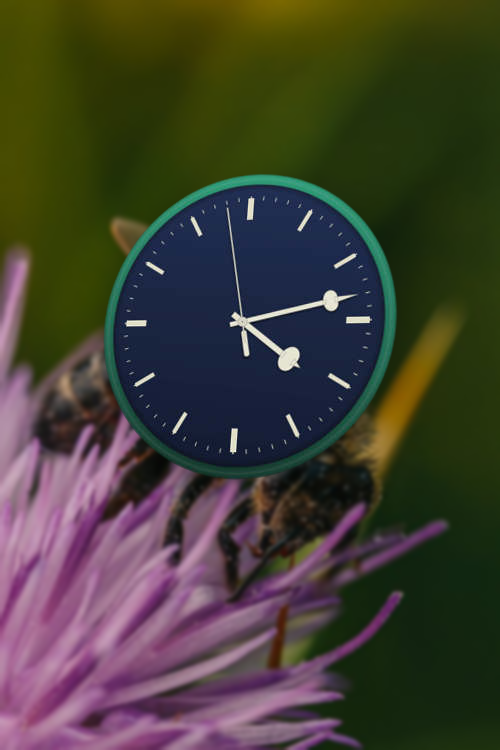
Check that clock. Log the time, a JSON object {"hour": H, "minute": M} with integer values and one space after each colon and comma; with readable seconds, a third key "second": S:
{"hour": 4, "minute": 12, "second": 58}
